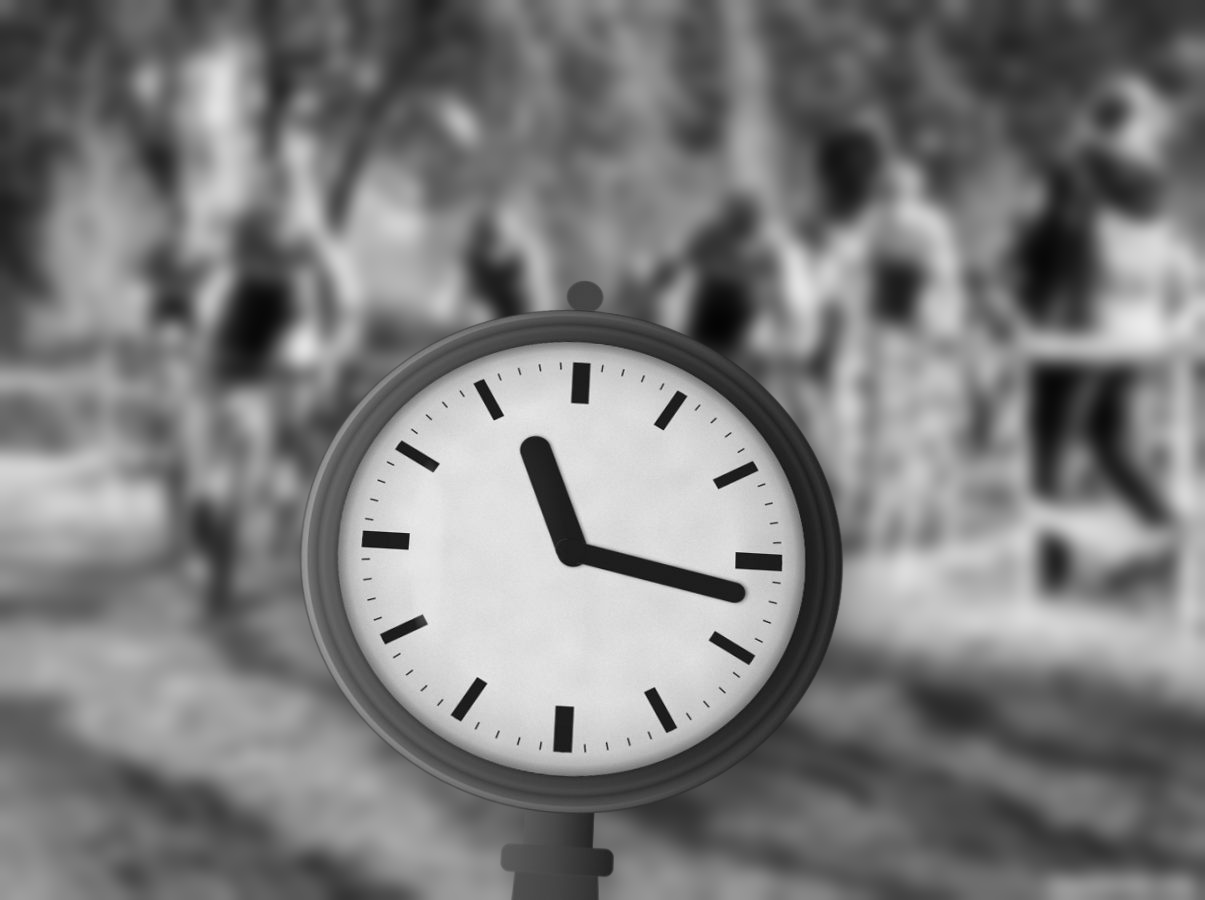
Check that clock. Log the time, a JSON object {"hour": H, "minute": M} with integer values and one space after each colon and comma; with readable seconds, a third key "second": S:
{"hour": 11, "minute": 17}
